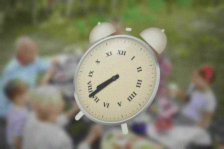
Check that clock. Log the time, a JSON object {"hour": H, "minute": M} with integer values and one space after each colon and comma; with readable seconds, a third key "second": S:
{"hour": 7, "minute": 37}
